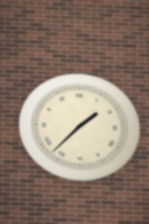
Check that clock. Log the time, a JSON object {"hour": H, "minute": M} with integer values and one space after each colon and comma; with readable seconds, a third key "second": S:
{"hour": 1, "minute": 37}
